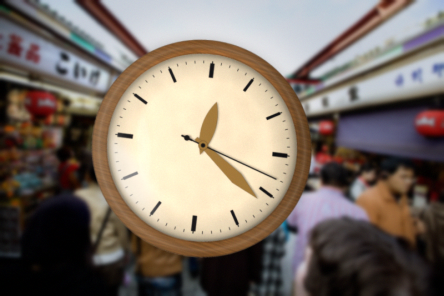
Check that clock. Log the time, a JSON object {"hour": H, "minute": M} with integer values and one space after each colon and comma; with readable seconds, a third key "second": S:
{"hour": 12, "minute": 21, "second": 18}
